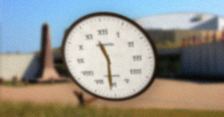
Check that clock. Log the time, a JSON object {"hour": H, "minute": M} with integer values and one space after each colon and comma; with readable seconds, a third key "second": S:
{"hour": 11, "minute": 31}
